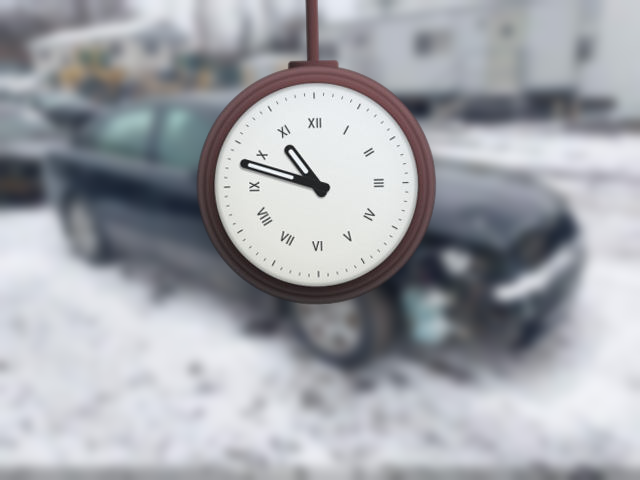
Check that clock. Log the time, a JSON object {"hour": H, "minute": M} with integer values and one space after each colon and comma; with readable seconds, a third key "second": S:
{"hour": 10, "minute": 48}
